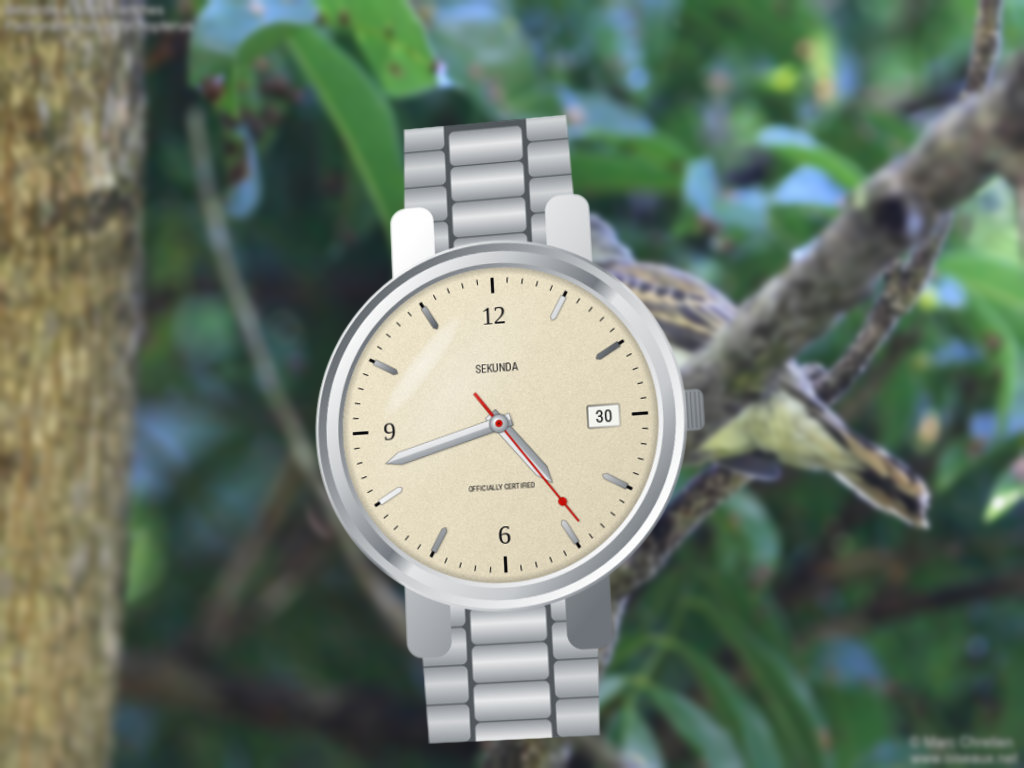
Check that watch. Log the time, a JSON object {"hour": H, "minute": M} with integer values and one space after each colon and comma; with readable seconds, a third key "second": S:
{"hour": 4, "minute": 42, "second": 24}
